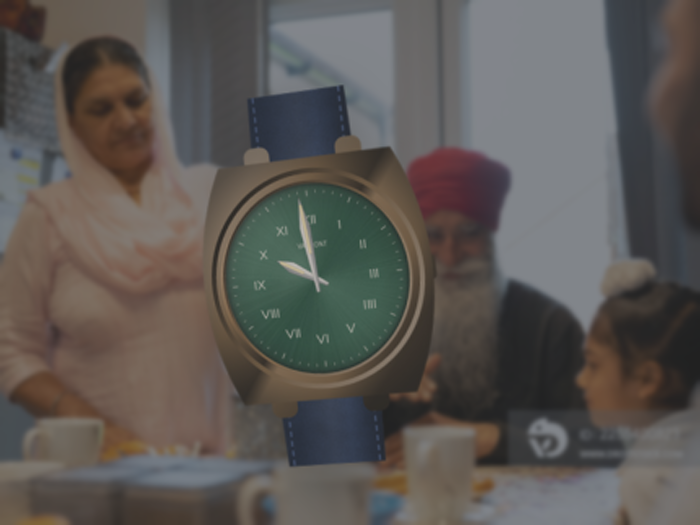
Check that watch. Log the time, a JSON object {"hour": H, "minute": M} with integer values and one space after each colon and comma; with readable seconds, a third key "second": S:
{"hour": 9, "minute": 59}
